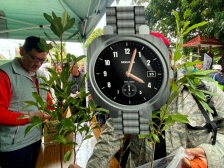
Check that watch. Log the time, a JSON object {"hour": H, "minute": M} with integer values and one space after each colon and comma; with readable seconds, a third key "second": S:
{"hour": 4, "minute": 3}
